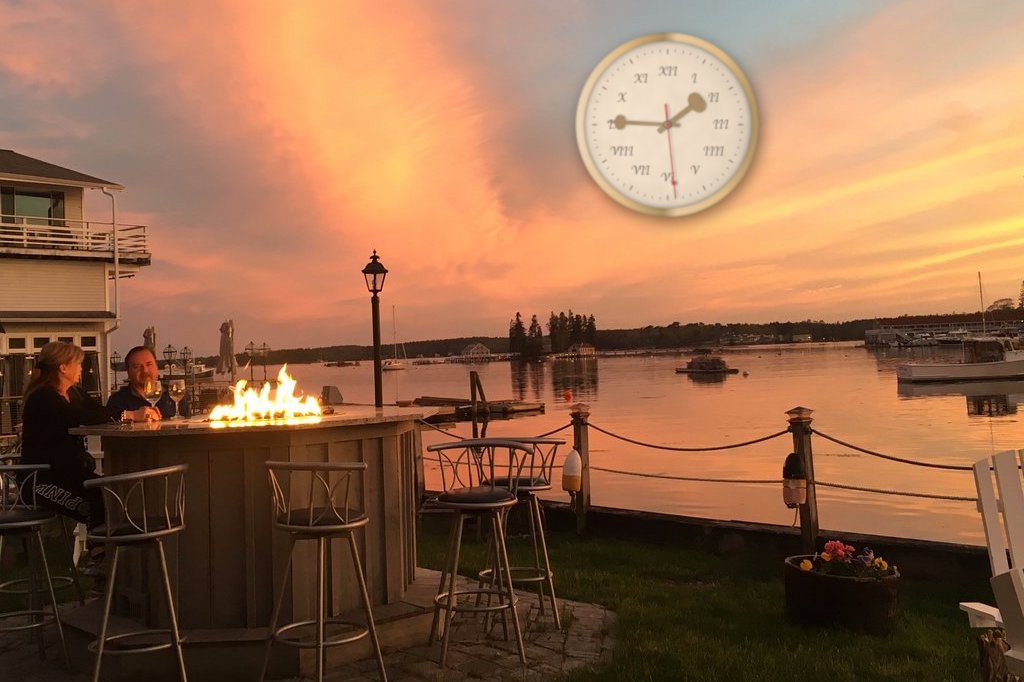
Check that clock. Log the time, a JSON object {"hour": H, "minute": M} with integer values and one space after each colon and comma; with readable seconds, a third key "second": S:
{"hour": 1, "minute": 45, "second": 29}
